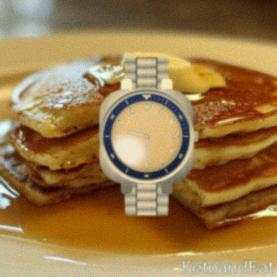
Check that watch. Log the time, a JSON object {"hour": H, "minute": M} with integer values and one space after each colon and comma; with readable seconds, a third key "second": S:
{"hour": 9, "minute": 29}
